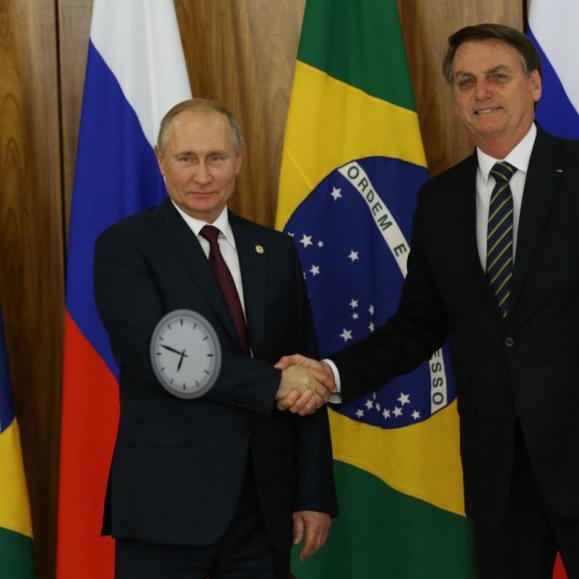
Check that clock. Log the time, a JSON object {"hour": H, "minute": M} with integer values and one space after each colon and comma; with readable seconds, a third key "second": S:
{"hour": 6, "minute": 48}
